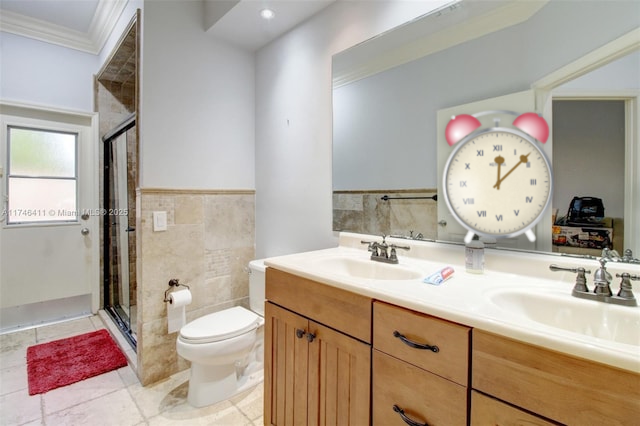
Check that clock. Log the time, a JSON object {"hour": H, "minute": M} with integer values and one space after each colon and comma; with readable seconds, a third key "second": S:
{"hour": 12, "minute": 8}
